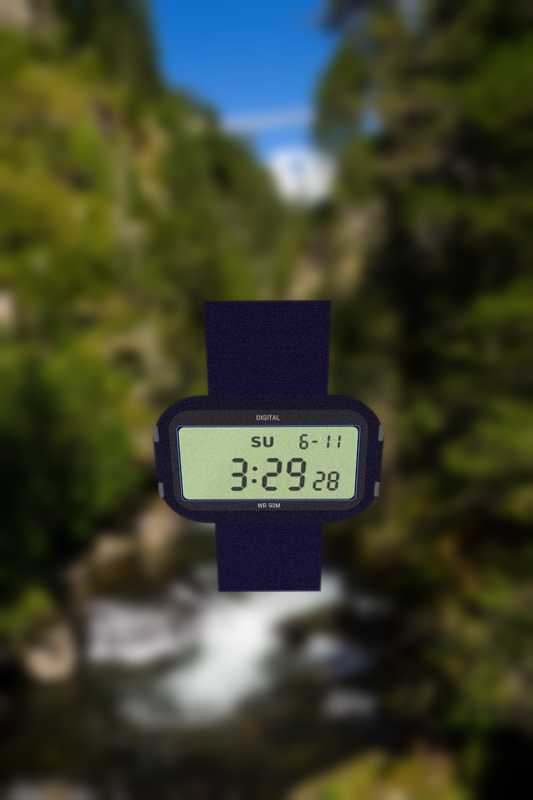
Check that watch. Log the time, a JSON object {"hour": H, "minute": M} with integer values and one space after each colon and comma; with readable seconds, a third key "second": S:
{"hour": 3, "minute": 29, "second": 28}
